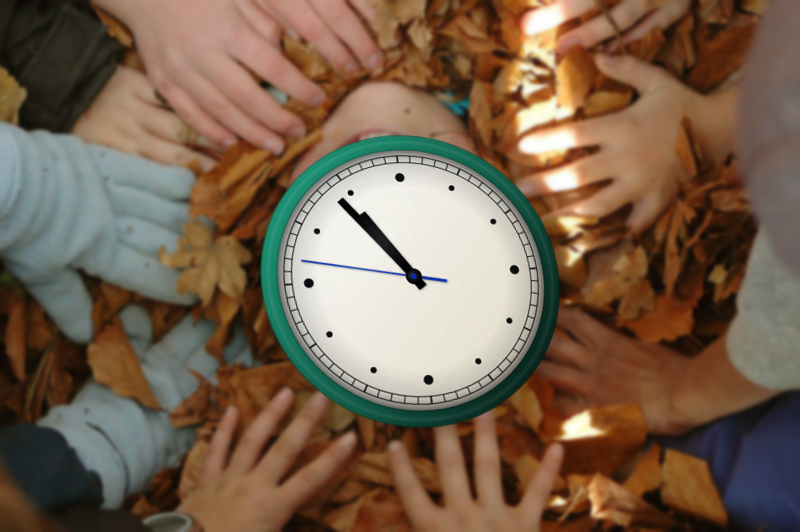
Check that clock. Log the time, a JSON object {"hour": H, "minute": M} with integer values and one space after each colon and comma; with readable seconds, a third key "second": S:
{"hour": 10, "minute": 53, "second": 47}
